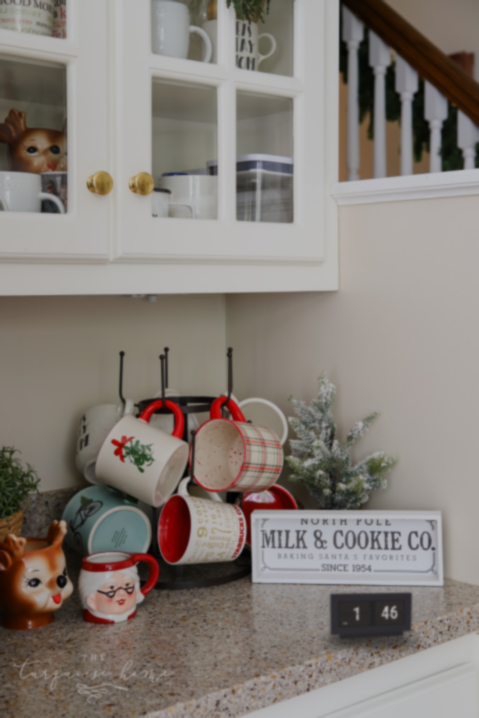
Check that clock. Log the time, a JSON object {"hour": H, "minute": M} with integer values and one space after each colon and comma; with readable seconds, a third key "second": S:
{"hour": 1, "minute": 46}
